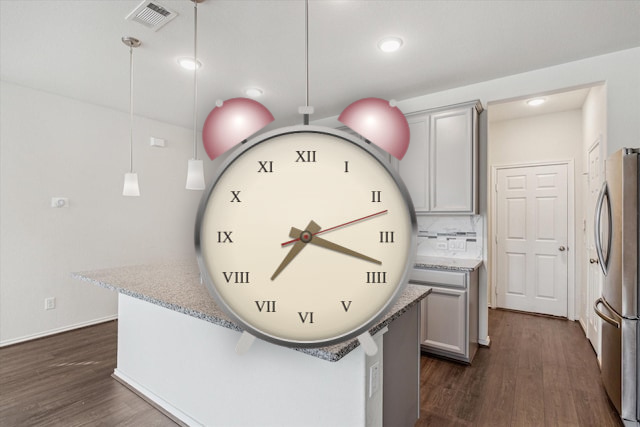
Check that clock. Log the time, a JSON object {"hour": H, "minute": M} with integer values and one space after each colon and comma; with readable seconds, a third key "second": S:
{"hour": 7, "minute": 18, "second": 12}
